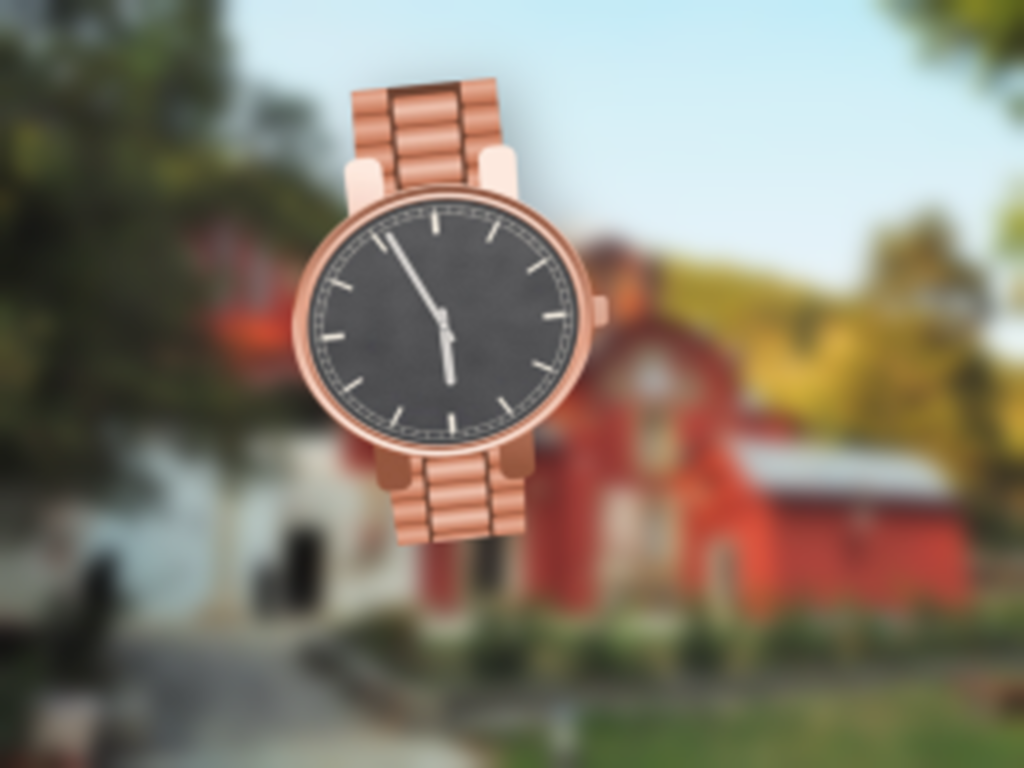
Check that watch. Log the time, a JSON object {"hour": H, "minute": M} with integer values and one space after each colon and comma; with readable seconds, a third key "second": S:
{"hour": 5, "minute": 56}
